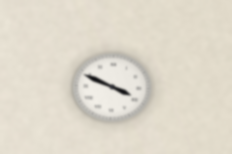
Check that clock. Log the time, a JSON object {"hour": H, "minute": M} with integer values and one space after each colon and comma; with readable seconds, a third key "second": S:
{"hour": 3, "minute": 49}
